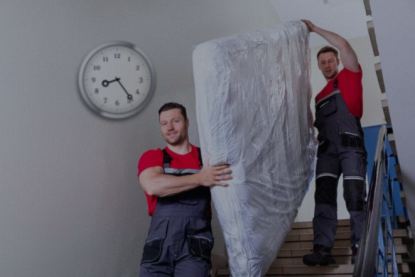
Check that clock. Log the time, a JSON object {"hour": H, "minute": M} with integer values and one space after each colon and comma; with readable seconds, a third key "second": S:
{"hour": 8, "minute": 24}
